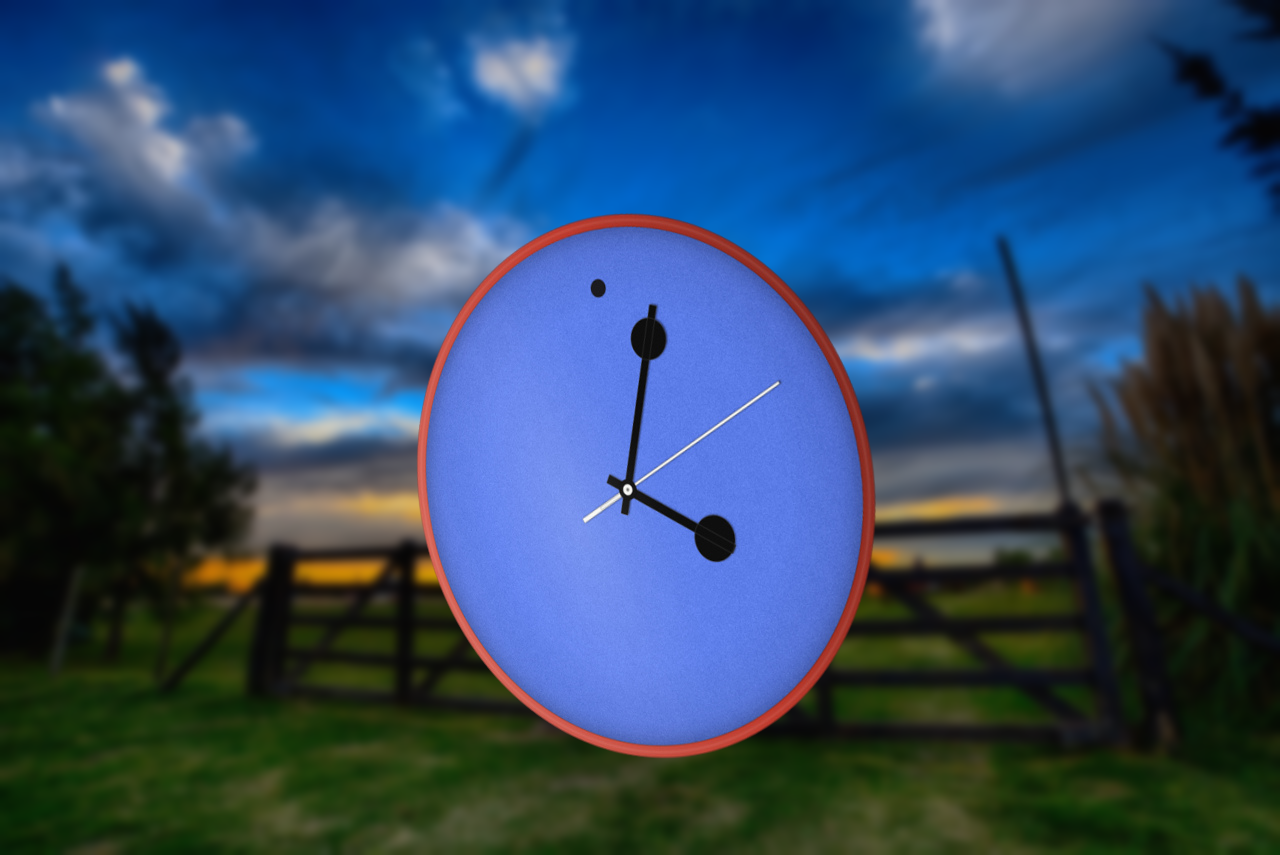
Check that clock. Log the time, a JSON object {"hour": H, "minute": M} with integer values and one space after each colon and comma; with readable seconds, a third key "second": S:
{"hour": 4, "minute": 3, "second": 11}
